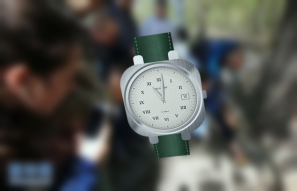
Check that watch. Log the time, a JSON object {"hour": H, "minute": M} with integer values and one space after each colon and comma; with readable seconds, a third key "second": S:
{"hour": 11, "minute": 1}
